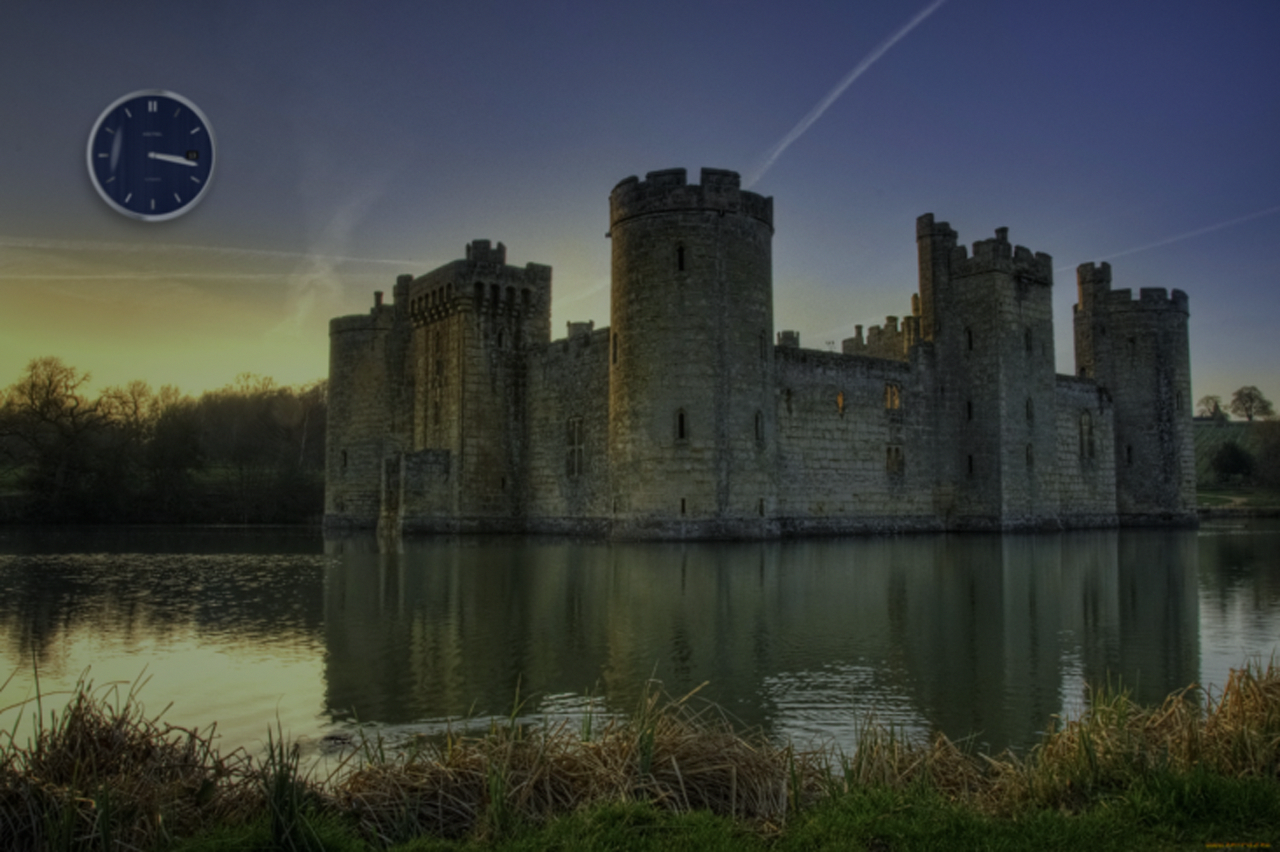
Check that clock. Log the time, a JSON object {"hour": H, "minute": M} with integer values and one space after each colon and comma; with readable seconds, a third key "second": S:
{"hour": 3, "minute": 17}
